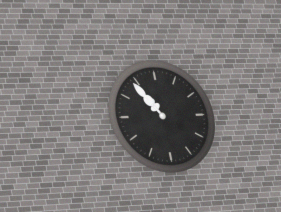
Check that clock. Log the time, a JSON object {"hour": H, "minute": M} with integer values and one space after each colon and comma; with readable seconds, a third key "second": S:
{"hour": 10, "minute": 54}
